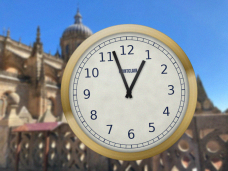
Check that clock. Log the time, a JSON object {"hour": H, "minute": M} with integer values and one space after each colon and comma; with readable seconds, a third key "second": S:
{"hour": 12, "minute": 57}
